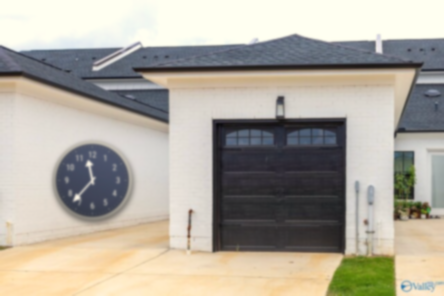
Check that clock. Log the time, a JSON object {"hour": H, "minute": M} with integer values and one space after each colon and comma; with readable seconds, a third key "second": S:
{"hour": 11, "minute": 37}
